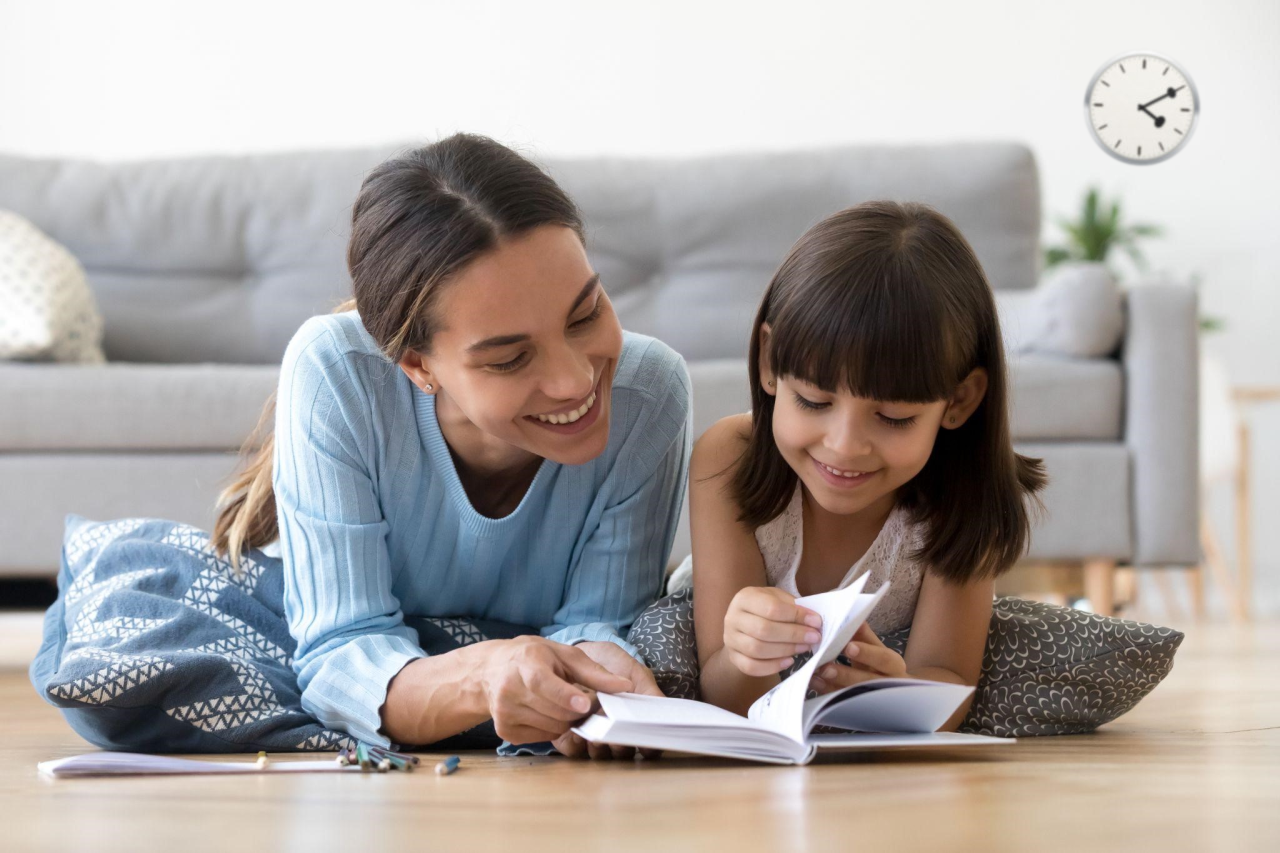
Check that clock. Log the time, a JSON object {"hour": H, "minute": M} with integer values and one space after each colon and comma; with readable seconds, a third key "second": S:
{"hour": 4, "minute": 10}
